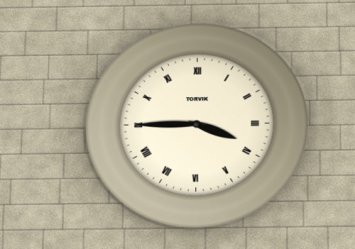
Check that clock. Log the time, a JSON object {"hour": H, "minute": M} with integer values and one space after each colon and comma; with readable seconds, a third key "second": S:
{"hour": 3, "minute": 45}
